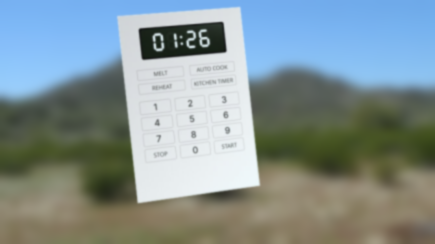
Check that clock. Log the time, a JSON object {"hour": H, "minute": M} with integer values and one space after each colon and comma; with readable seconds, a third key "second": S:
{"hour": 1, "minute": 26}
